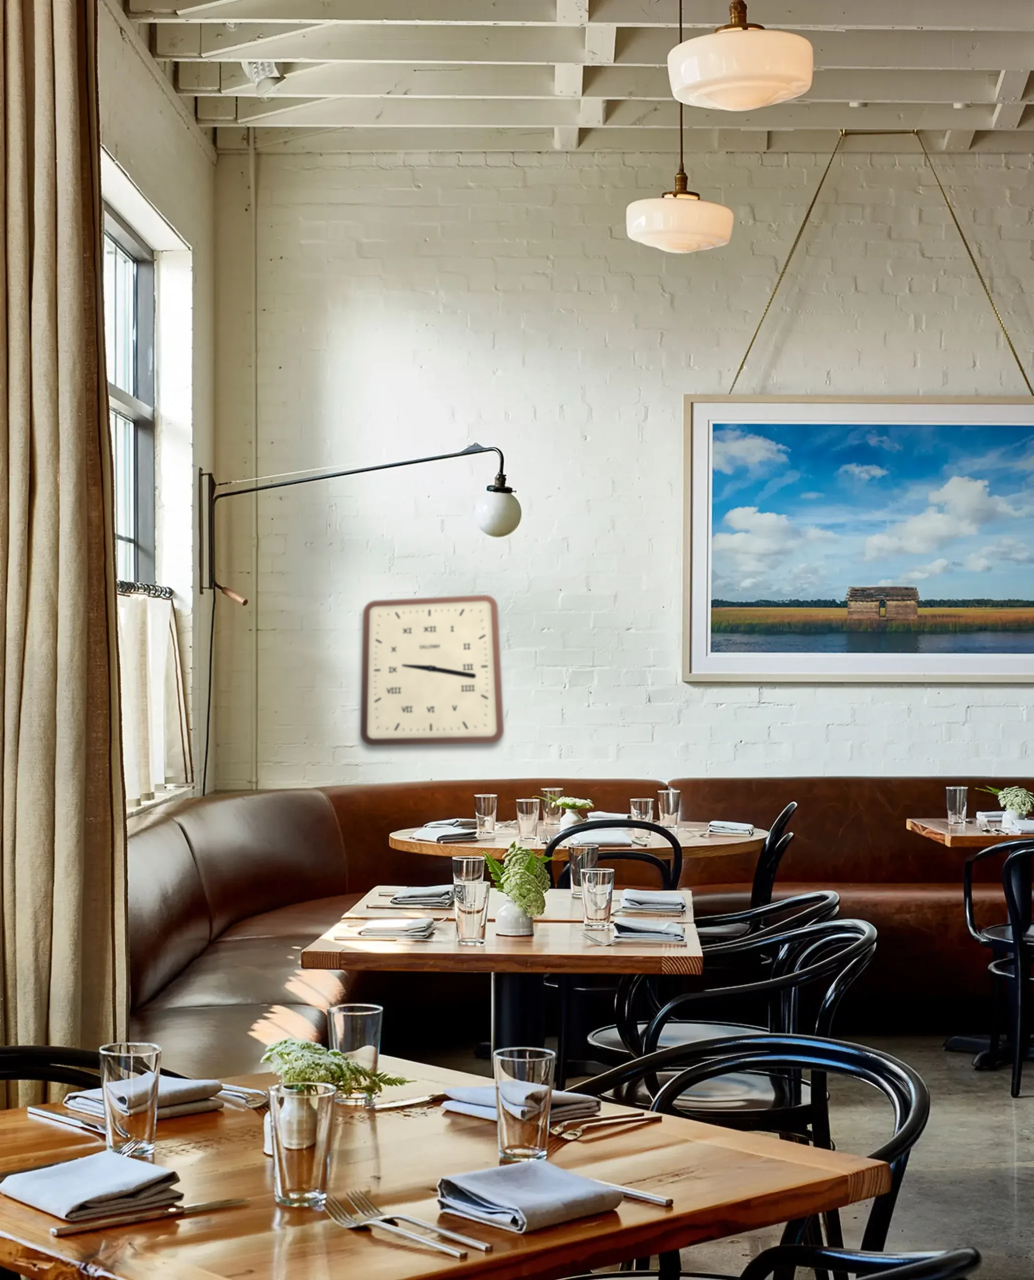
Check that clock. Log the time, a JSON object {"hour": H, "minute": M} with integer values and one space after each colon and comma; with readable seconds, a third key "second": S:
{"hour": 9, "minute": 17}
